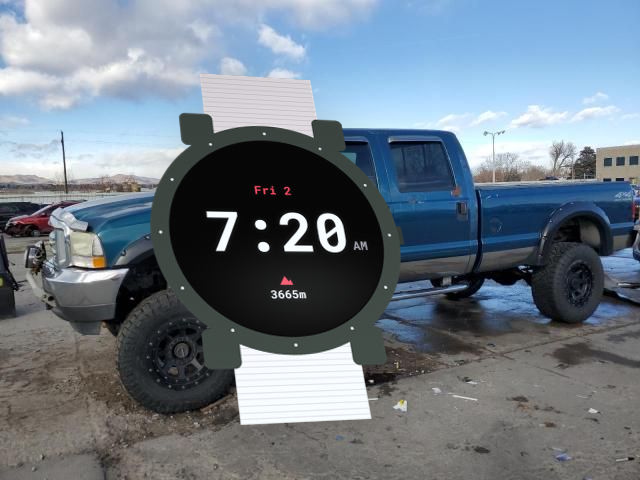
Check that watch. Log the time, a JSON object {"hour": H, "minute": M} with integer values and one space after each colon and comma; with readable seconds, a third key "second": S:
{"hour": 7, "minute": 20}
